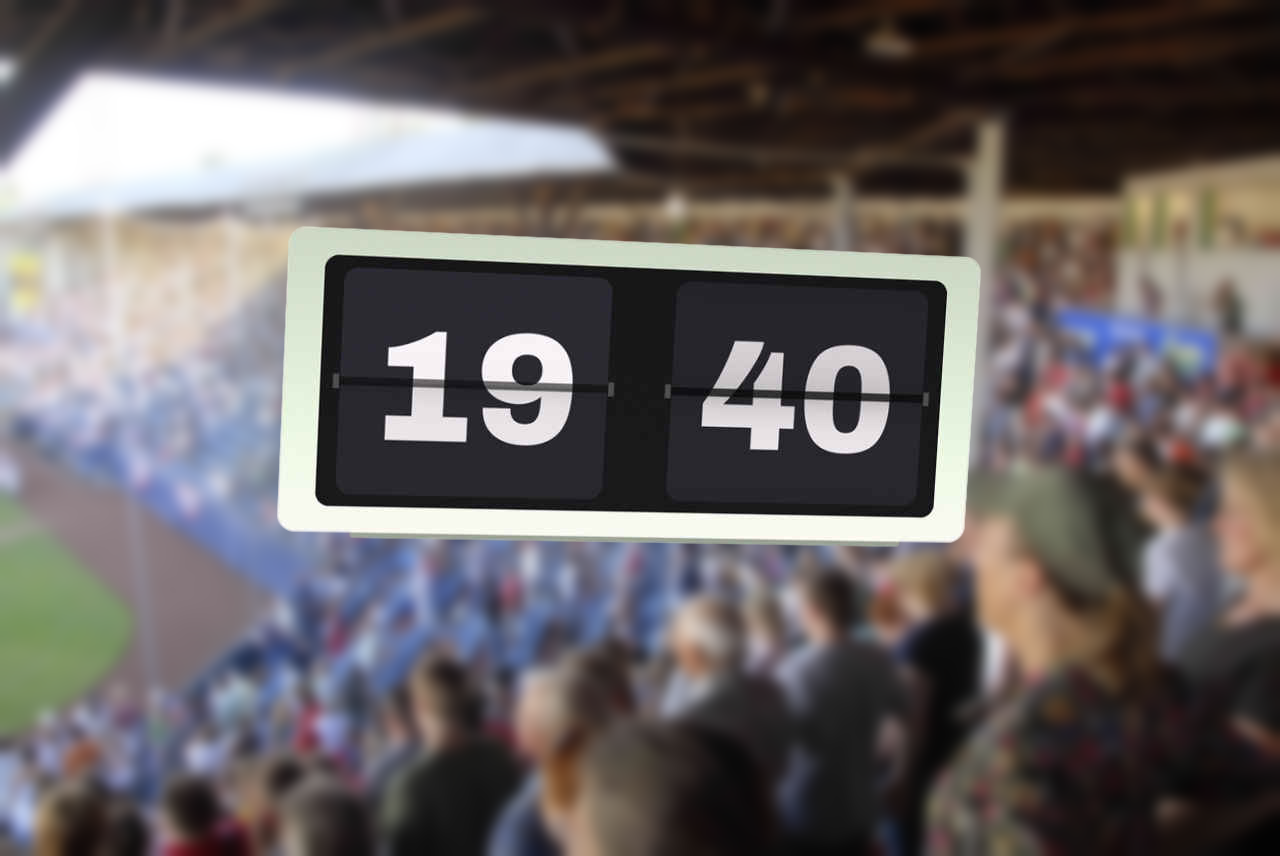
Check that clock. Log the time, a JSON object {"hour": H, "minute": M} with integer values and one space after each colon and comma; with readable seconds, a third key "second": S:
{"hour": 19, "minute": 40}
